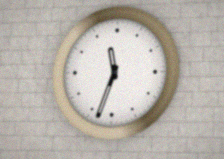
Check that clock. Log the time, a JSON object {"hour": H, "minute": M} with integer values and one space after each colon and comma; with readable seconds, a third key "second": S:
{"hour": 11, "minute": 33}
